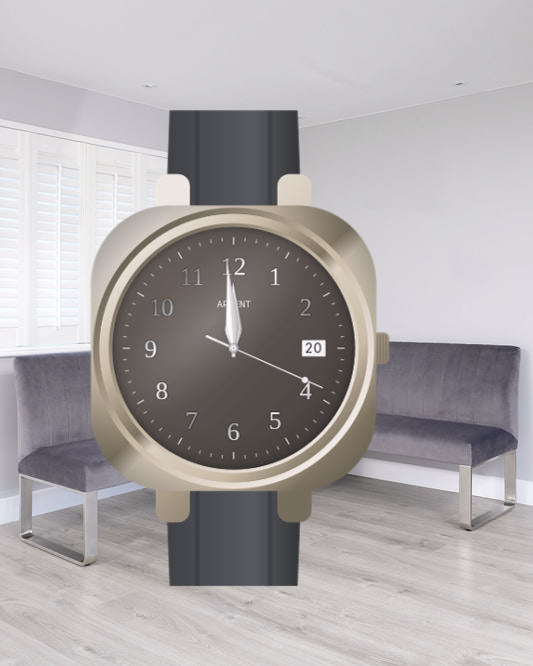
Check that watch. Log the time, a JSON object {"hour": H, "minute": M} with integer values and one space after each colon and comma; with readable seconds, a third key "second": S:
{"hour": 11, "minute": 59, "second": 19}
